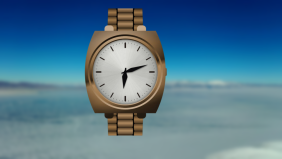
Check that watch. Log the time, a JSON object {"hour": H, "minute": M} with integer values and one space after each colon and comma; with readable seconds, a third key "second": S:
{"hour": 6, "minute": 12}
